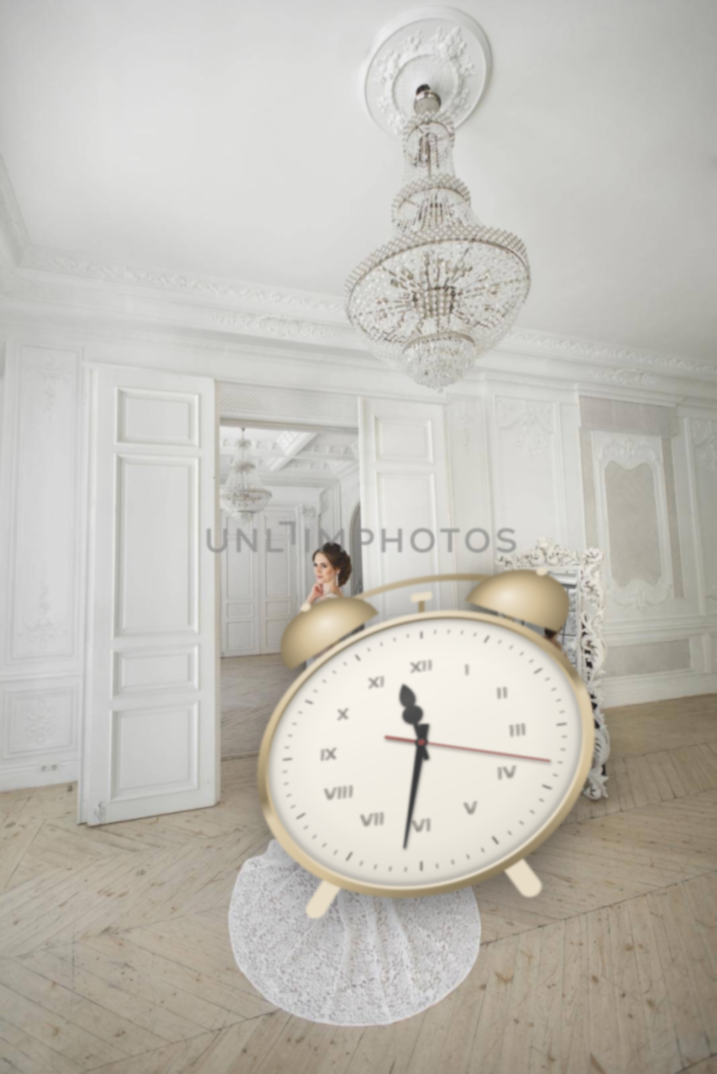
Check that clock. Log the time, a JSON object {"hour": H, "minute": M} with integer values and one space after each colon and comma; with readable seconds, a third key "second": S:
{"hour": 11, "minute": 31, "second": 18}
